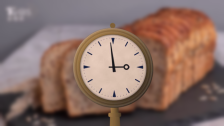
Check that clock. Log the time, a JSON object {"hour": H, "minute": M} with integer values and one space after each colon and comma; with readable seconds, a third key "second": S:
{"hour": 2, "minute": 59}
